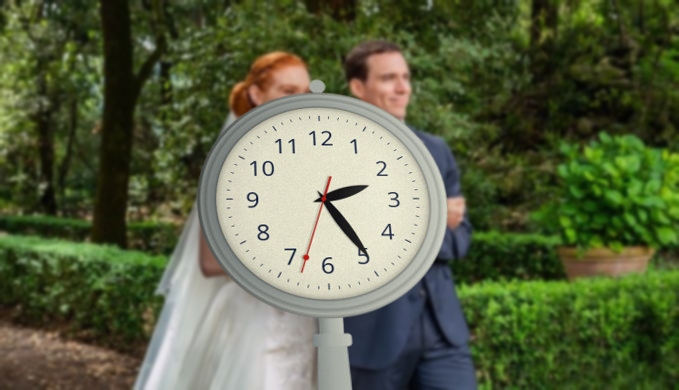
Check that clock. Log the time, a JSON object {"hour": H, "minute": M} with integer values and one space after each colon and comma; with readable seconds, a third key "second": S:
{"hour": 2, "minute": 24, "second": 33}
